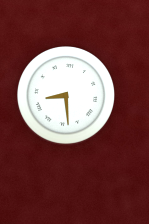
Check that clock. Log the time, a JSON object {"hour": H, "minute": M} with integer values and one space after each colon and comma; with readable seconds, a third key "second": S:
{"hour": 8, "minute": 28}
